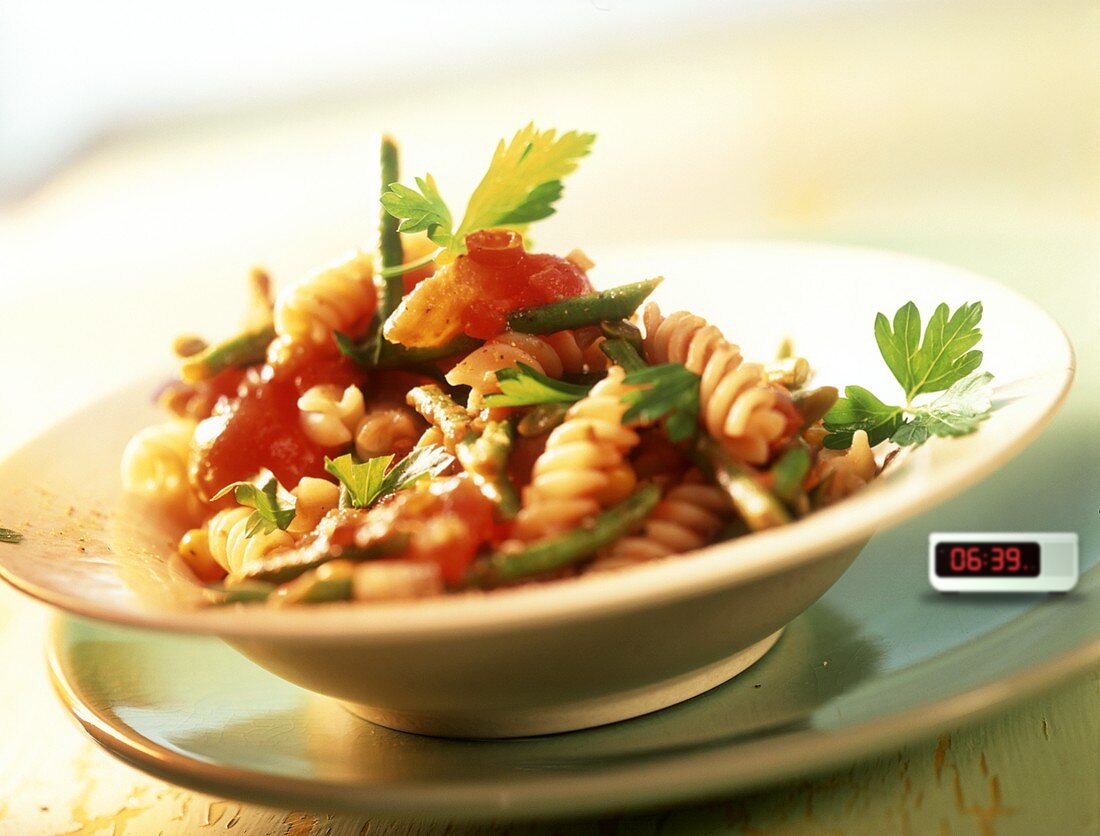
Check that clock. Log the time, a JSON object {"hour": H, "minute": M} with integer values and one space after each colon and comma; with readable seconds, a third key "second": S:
{"hour": 6, "minute": 39}
